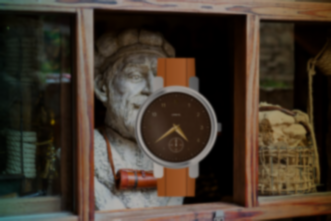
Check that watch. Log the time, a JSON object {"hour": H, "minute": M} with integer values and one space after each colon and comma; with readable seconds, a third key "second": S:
{"hour": 4, "minute": 39}
